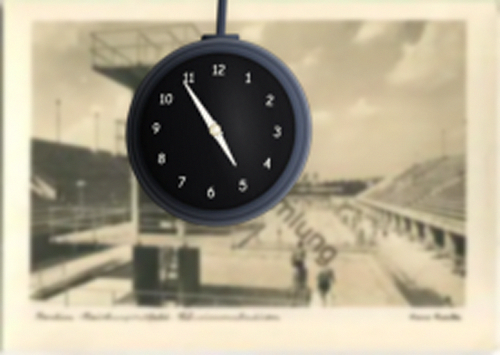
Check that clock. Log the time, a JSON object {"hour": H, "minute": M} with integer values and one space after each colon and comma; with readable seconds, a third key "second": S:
{"hour": 4, "minute": 54}
